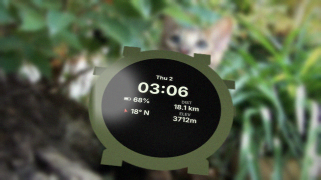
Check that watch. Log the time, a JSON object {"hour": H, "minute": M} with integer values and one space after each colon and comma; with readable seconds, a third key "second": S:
{"hour": 3, "minute": 6}
